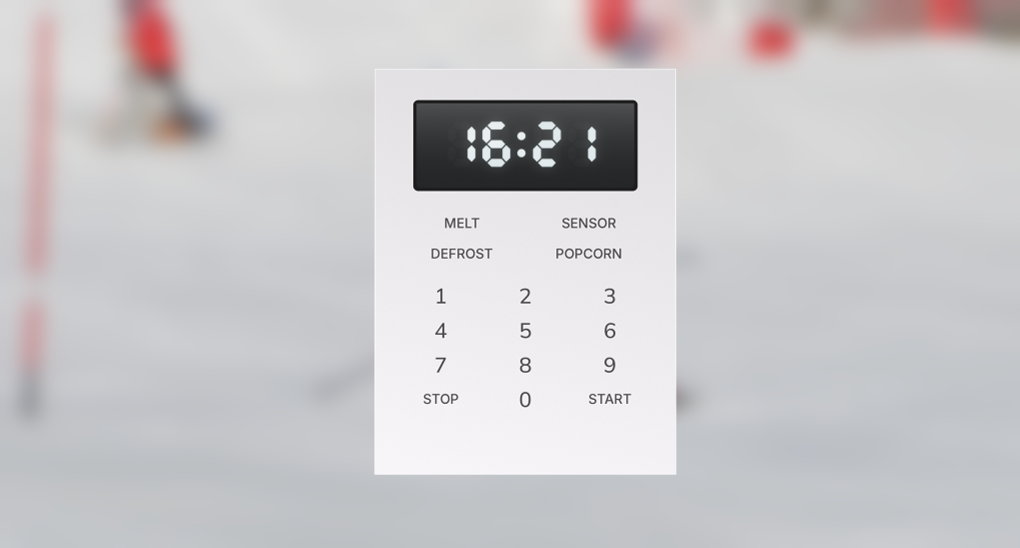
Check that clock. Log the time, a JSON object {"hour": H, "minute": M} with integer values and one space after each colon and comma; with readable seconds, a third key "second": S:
{"hour": 16, "minute": 21}
